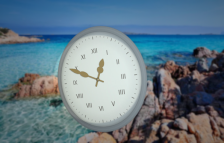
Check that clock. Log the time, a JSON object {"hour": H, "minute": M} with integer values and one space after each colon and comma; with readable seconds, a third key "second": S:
{"hour": 12, "minute": 49}
